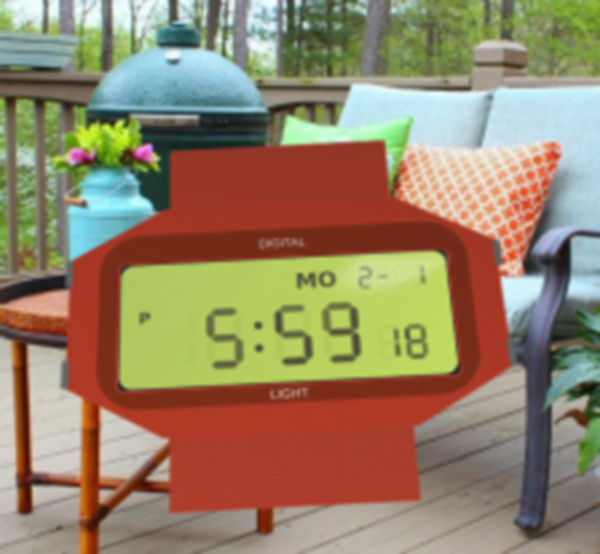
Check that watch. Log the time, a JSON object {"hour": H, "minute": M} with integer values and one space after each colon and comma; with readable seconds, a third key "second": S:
{"hour": 5, "minute": 59, "second": 18}
